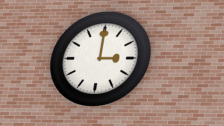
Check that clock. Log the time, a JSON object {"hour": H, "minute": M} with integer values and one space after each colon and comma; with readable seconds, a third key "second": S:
{"hour": 3, "minute": 0}
